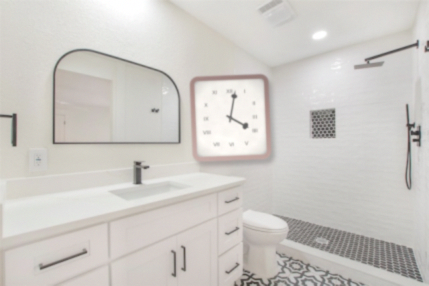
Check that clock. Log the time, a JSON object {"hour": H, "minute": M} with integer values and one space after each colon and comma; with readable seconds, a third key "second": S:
{"hour": 4, "minute": 2}
